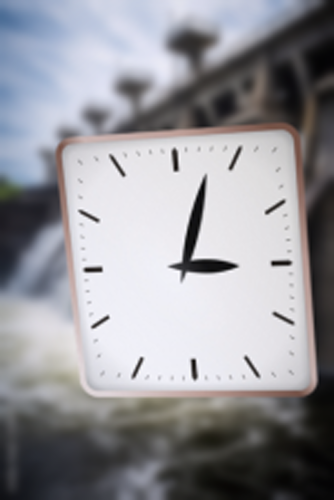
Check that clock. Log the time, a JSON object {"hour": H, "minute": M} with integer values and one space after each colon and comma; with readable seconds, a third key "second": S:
{"hour": 3, "minute": 3}
